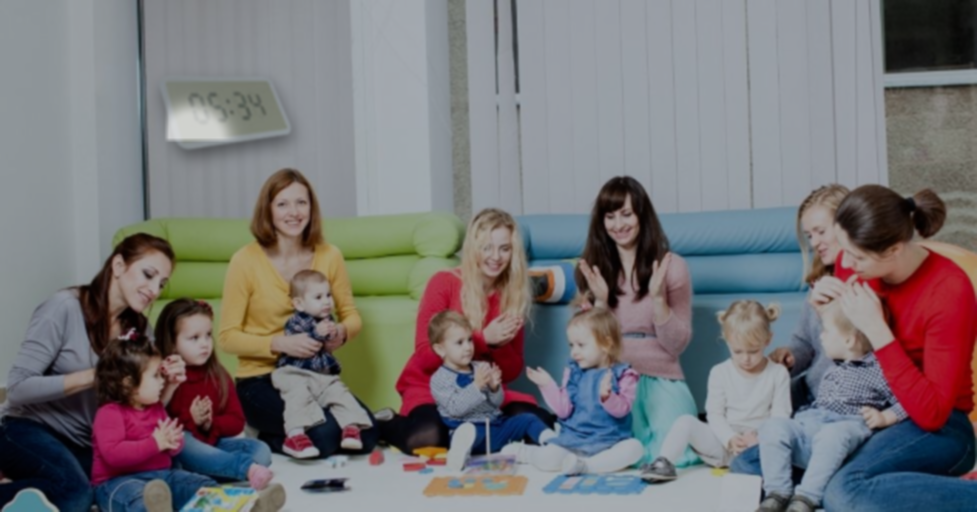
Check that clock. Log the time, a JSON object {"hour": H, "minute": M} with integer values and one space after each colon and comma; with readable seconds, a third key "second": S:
{"hour": 5, "minute": 34}
